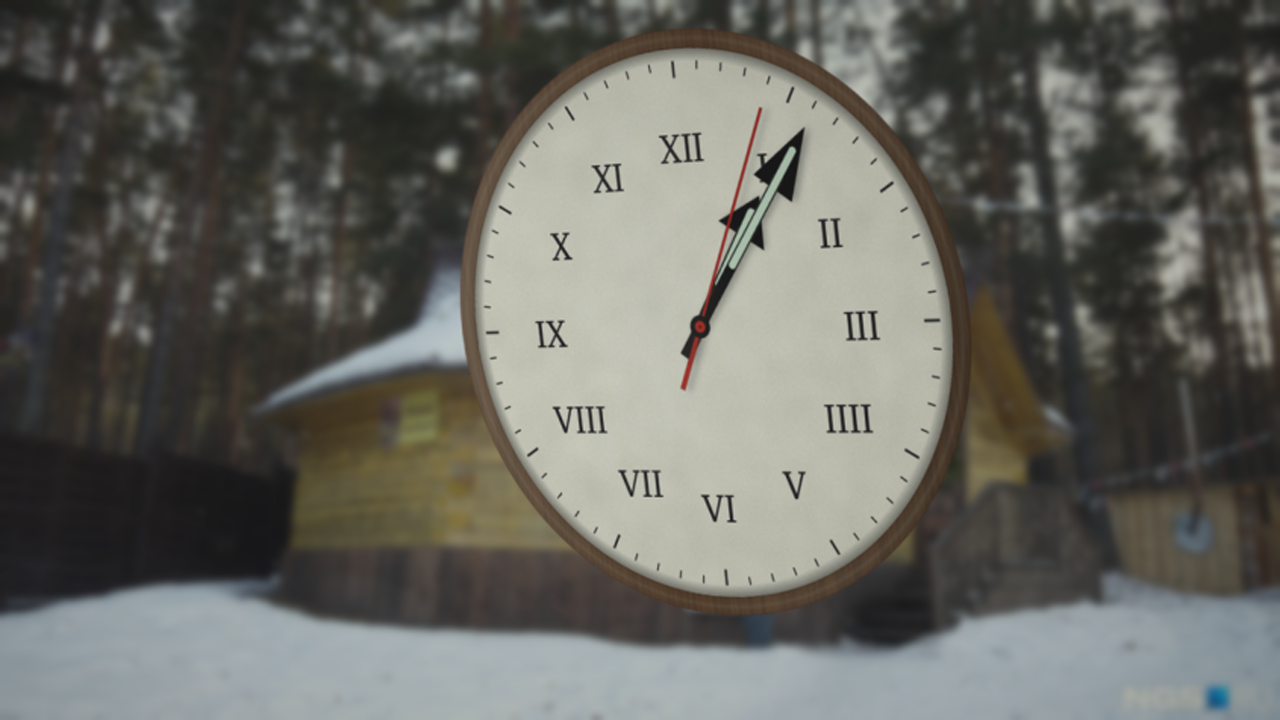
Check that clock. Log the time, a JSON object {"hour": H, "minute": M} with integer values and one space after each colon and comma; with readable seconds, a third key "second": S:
{"hour": 1, "minute": 6, "second": 4}
